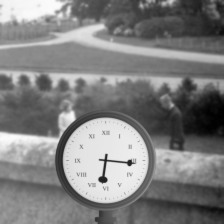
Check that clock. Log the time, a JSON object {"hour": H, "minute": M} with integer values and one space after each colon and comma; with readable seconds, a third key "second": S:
{"hour": 6, "minute": 16}
